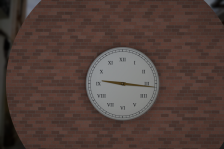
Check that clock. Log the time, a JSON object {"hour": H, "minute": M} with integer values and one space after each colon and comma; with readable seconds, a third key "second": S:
{"hour": 9, "minute": 16}
